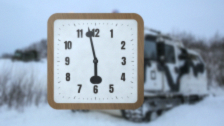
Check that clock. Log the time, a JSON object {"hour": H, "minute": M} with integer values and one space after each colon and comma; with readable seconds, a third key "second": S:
{"hour": 5, "minute": 58}
